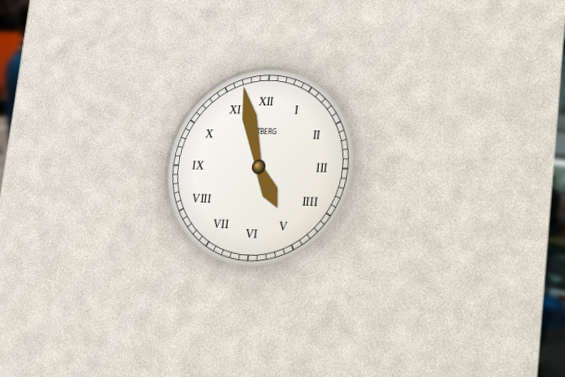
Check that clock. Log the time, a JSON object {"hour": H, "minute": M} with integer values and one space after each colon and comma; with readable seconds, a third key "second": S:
{"hour": 4, "minute": 57}
